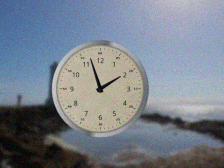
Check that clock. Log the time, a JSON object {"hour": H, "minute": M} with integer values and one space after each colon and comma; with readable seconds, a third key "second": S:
{"hour": 1, "minute": 57}
